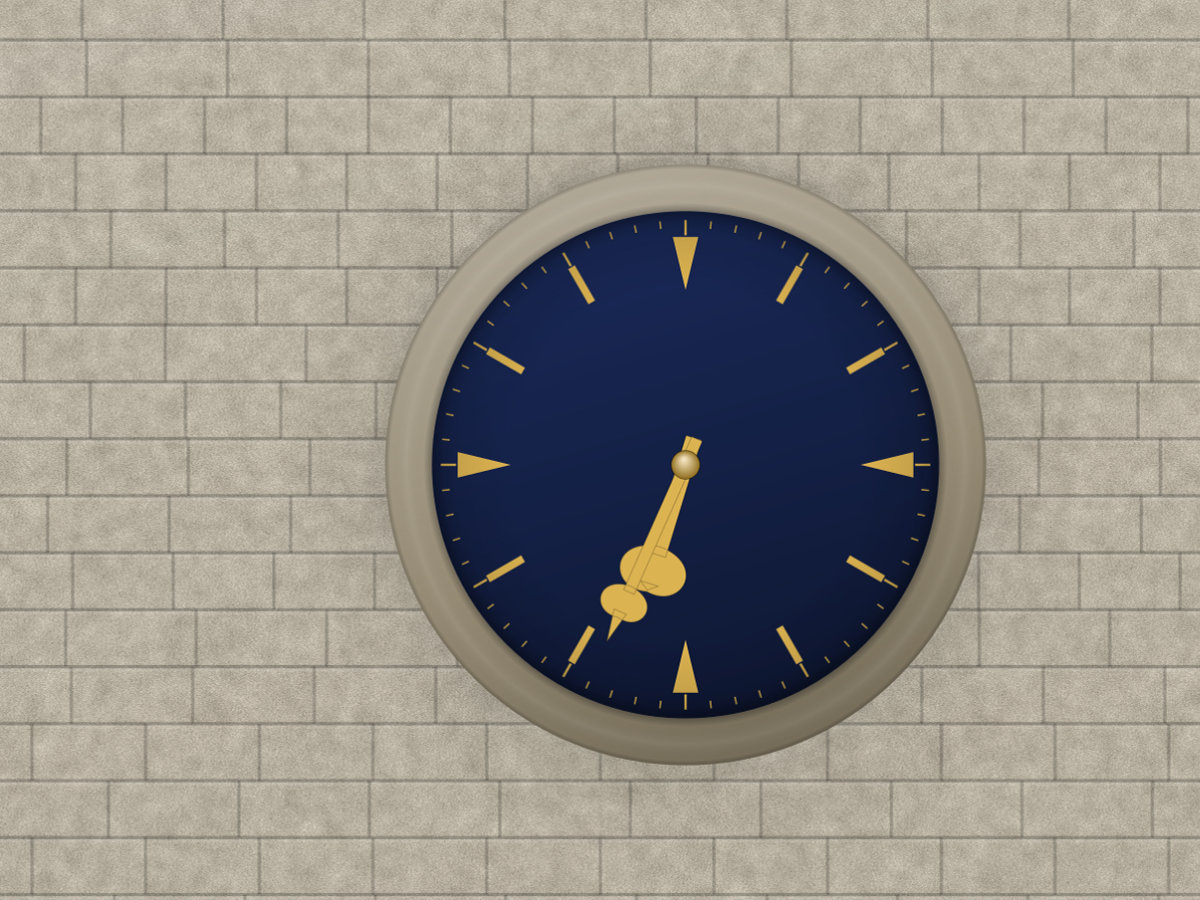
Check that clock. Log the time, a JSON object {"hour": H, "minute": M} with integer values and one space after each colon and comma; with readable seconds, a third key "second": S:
{"hour": 6, "minute": 34}
